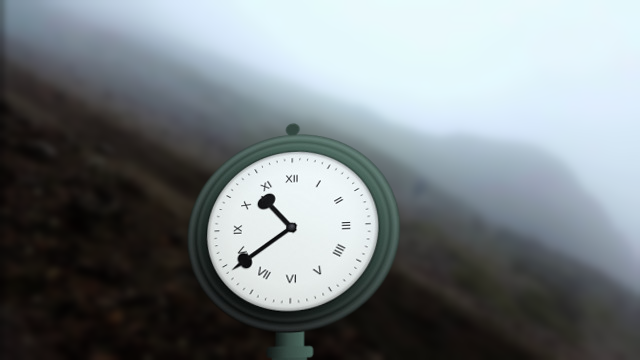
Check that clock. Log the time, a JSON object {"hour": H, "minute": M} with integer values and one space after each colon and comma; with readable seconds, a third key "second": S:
{"hour": 10, "minute": 39}
